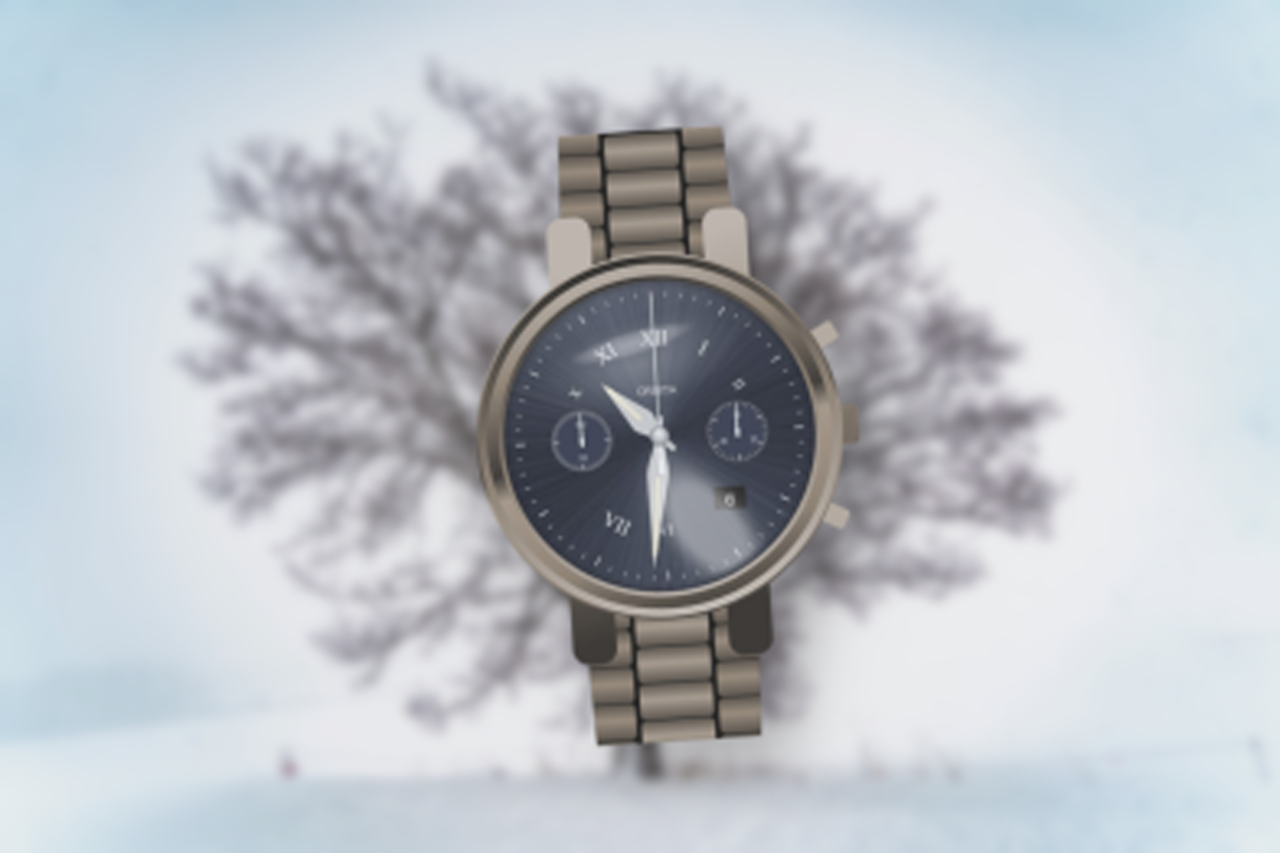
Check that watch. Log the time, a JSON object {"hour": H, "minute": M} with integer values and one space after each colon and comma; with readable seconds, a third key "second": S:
{"hour": 10, "minute": 31}
